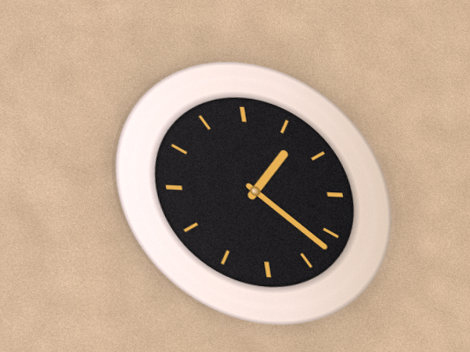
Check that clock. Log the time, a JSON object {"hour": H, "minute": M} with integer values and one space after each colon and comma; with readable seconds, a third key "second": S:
{"hour": 1, "minute": 22}
